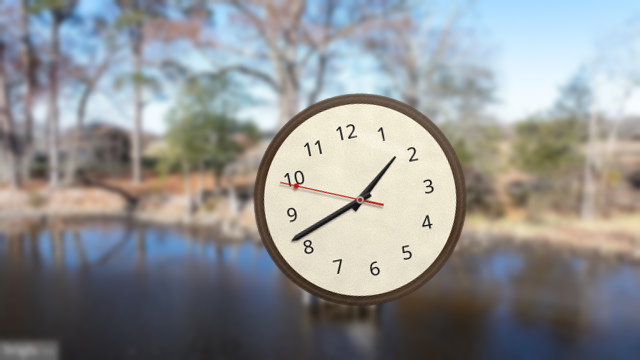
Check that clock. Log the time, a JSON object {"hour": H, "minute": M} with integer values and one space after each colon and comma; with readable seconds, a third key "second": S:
{"hour": 1, "minute": 41, "second": 49}
